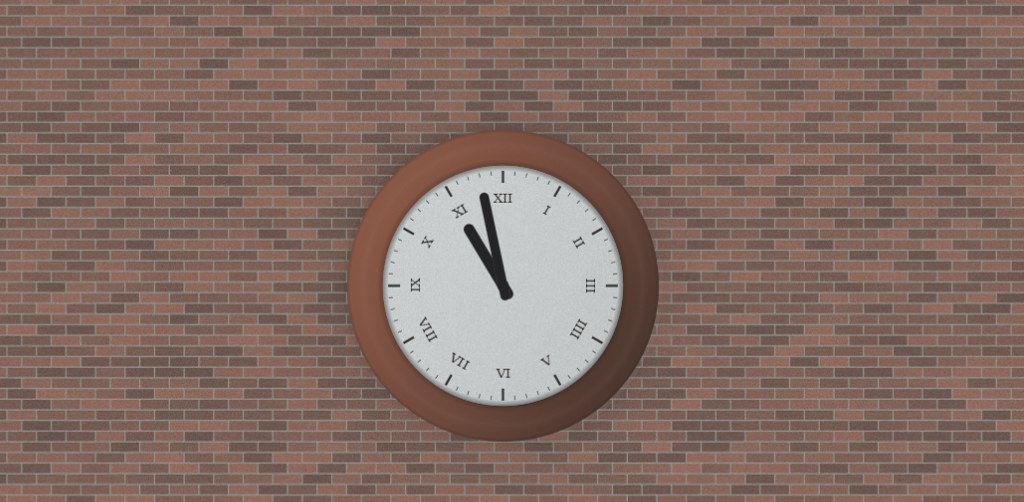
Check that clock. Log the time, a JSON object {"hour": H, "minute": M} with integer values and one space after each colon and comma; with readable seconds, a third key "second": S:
{"hour": 10, "minute": 58}
